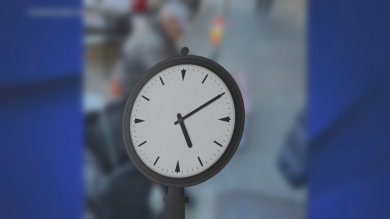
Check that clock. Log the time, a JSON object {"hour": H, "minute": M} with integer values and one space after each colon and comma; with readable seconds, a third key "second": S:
{"hour": 5, "minute": 10}
